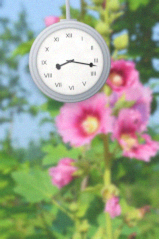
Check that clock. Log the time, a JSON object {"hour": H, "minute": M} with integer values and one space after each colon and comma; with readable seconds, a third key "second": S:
{"hour": 8, "minute": 17}
